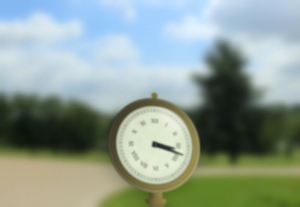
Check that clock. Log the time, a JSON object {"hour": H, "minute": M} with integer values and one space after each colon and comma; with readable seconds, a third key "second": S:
{"hour": 3, "minute": 18}
